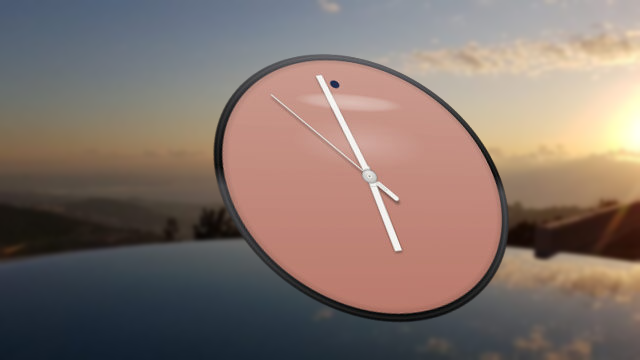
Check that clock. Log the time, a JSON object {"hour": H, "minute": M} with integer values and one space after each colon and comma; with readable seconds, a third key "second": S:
{"hour": 5, "minute": 58, "second": 54}
